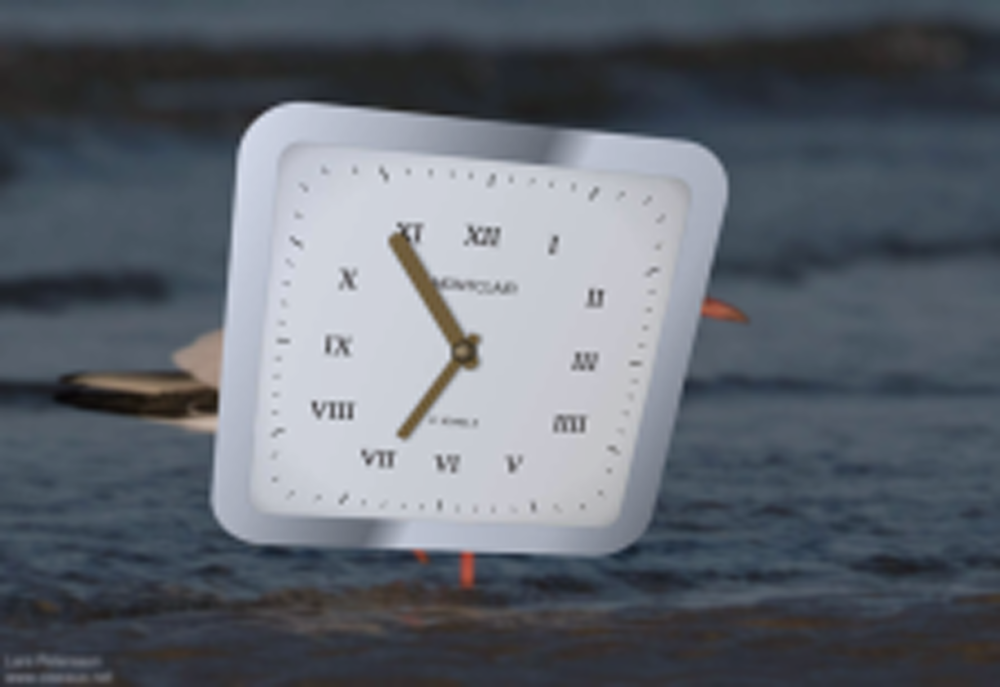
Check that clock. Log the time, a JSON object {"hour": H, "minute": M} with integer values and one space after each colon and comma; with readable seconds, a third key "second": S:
{"hour": 6, "minute": 54}
